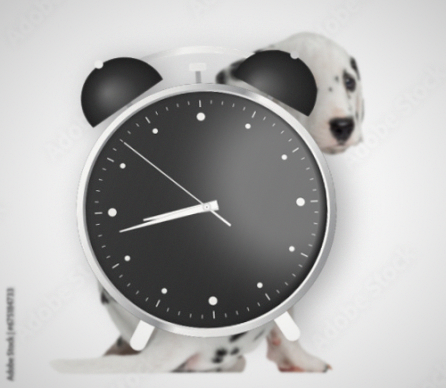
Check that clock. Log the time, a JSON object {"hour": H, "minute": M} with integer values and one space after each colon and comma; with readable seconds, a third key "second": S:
{"hour": 8, "minute": 42, "second": 52}
